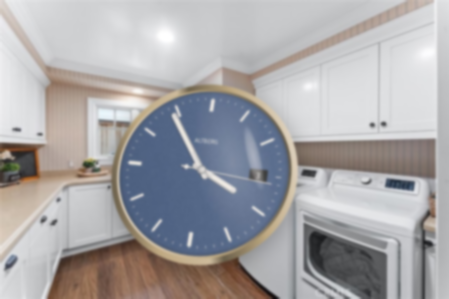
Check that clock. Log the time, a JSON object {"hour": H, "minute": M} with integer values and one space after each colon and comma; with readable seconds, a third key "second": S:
{"hour": 3, "minute": 54, "second": 16}
